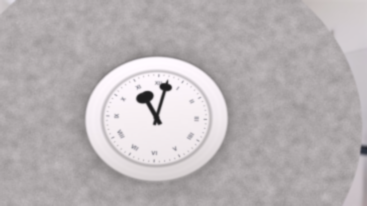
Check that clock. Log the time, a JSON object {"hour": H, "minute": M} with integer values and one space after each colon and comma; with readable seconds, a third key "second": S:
{"hour": 11, "minute": 2}
